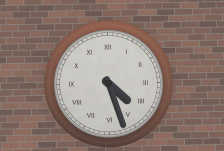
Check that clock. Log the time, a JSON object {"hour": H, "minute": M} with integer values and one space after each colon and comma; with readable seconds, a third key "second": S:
{"hour": 4, "minute": 27}
